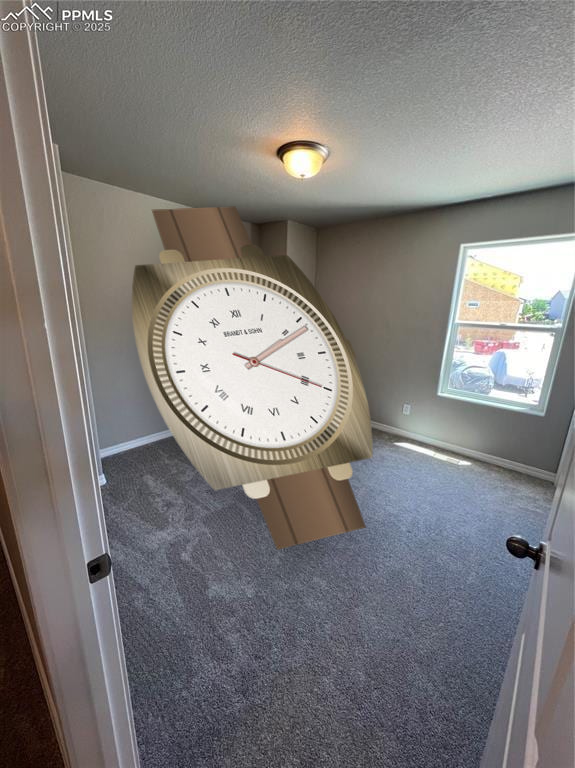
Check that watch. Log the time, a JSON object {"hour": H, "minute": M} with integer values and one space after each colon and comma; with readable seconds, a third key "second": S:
{"hour": 2, "minute": 11, "second": 20}
